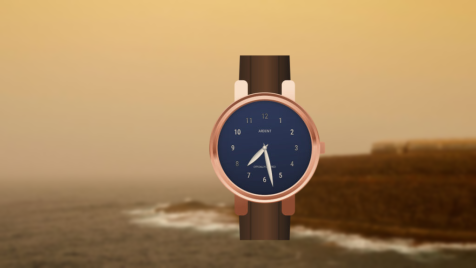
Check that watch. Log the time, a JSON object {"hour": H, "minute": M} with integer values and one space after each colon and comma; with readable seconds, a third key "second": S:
{"hour": 7, "minute": 28}
